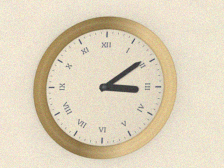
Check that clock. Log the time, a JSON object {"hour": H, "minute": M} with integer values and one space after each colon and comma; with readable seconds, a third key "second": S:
{"hour": 3, "minute": 9}
